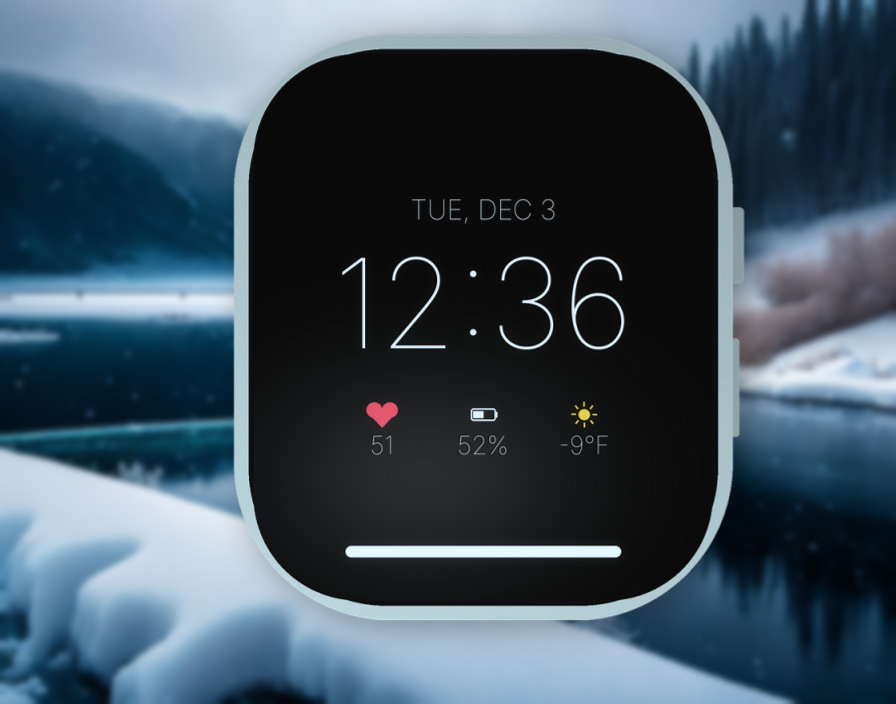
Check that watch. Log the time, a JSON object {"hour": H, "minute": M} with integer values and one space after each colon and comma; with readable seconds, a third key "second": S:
{"hour": 12, "minute": 36}
